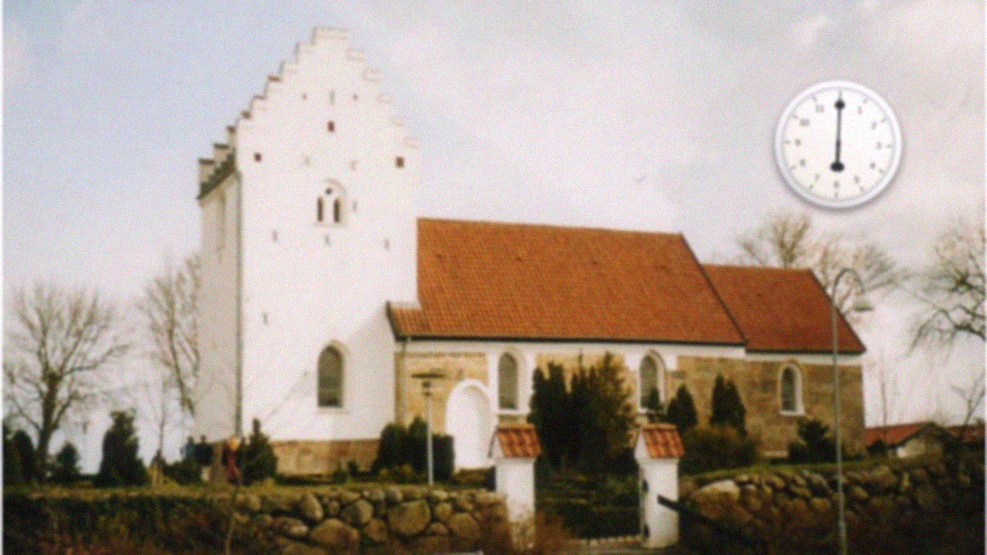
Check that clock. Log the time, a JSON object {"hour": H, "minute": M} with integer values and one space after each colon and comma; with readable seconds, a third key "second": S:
{"hour": 6, "minute": 0}
